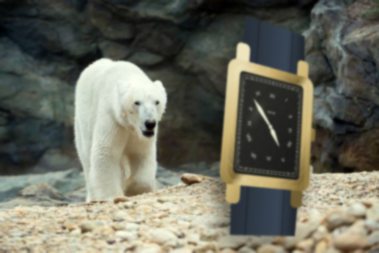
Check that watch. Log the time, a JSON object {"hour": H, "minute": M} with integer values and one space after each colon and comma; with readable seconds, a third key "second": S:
{"hour": 4, "minute": 53}
